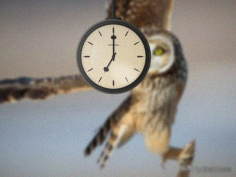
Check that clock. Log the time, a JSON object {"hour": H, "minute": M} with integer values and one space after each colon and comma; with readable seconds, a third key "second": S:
{"hour": 7, "minute": 0}
